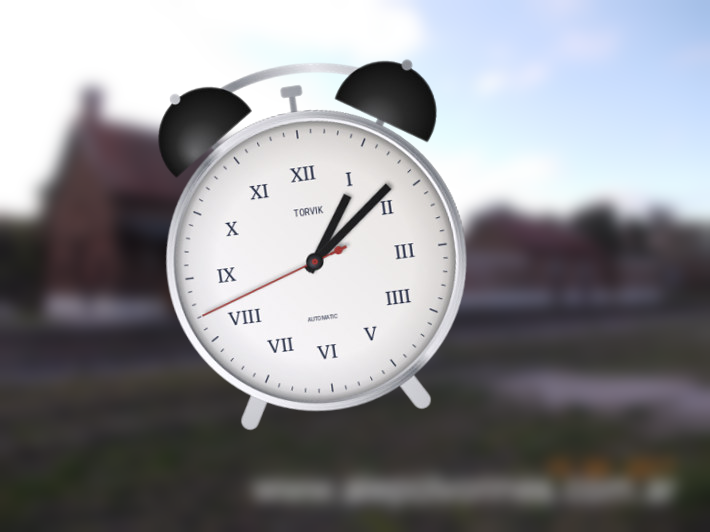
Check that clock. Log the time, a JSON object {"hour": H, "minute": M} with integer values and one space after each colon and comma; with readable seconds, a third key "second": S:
{"hour": 1, "minute": 8, "second": 42}
